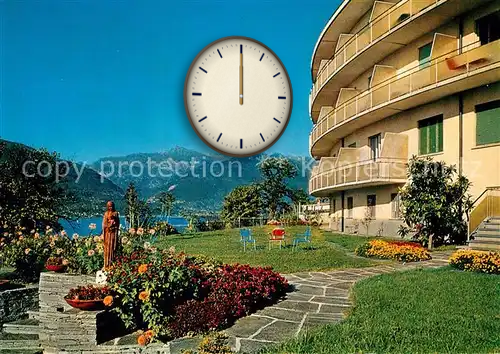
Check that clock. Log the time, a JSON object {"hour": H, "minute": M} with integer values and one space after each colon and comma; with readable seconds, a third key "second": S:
{"hour": 12, "minute": 0}
